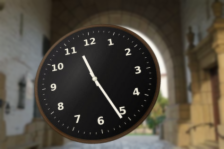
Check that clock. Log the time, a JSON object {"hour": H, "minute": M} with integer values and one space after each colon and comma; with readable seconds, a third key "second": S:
{"hour": 11, "minute": 26}
